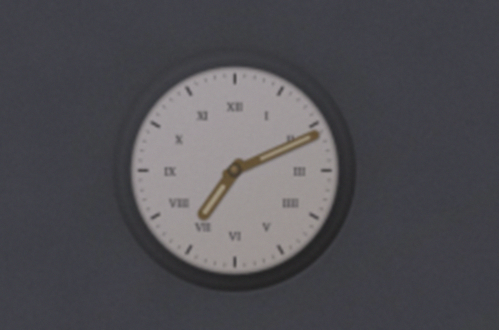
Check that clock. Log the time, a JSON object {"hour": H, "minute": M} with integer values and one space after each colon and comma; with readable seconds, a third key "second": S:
{"hour": 7, "minute": 11}
